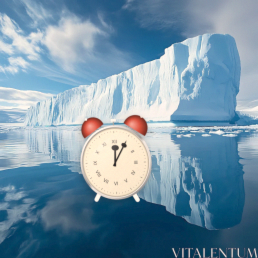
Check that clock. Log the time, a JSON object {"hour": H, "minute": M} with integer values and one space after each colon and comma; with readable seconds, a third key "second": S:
{"hour": 12, "minute": 5}
